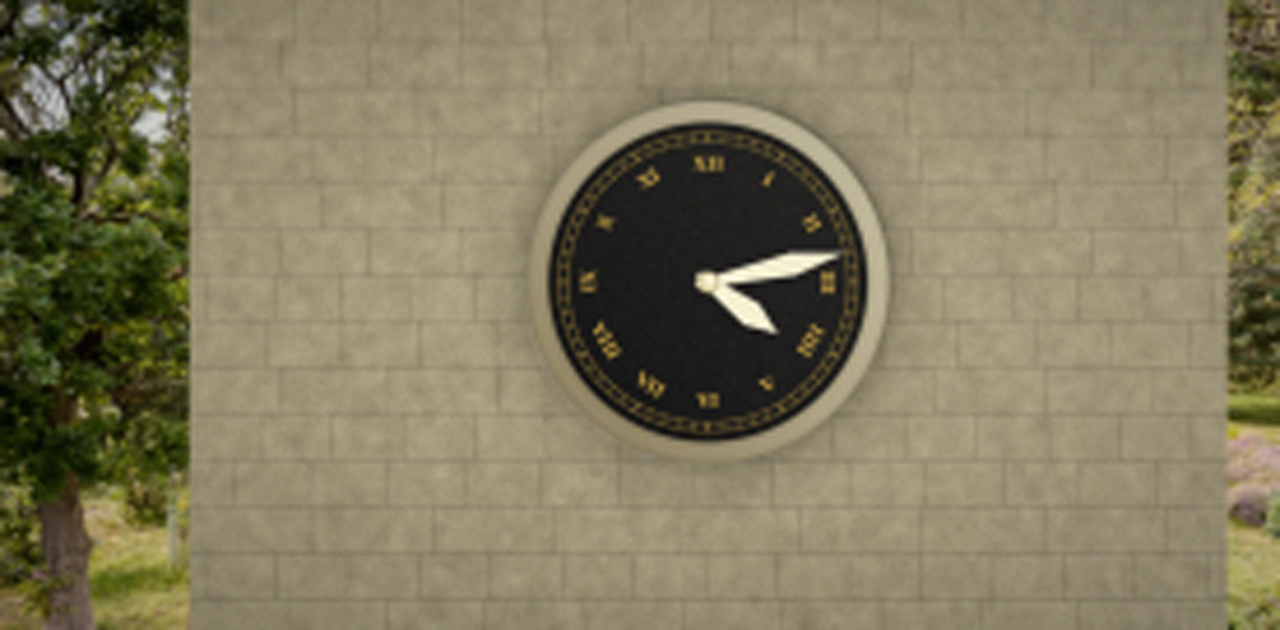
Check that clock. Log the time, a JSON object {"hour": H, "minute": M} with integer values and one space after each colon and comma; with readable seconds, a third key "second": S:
{"hour": 4, "minute": 13}
